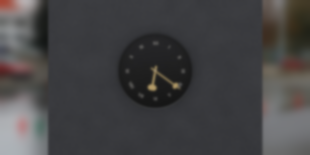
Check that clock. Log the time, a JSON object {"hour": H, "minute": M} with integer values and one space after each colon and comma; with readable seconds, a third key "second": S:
{"hour": 6, "minute": 21}
